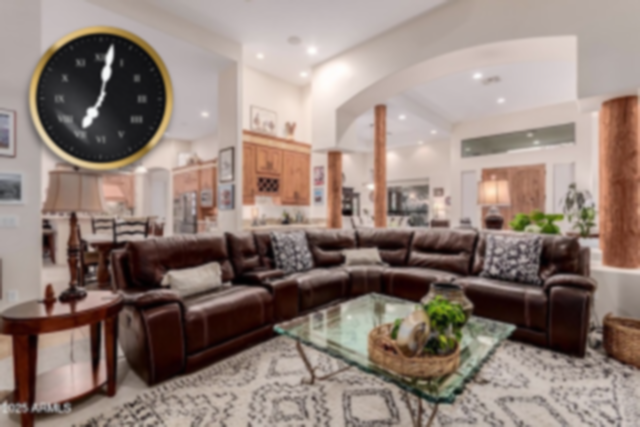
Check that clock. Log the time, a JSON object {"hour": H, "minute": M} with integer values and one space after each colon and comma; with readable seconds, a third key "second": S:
{"hour": 7, "minute": 2}
